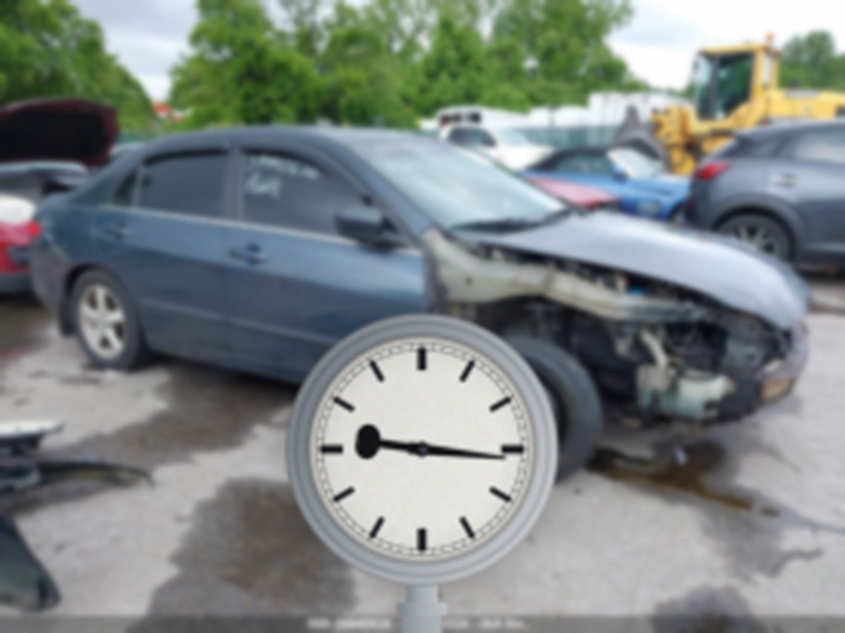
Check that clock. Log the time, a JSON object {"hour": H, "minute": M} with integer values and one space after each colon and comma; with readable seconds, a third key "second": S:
{"hour": 9, "minute": 16}
